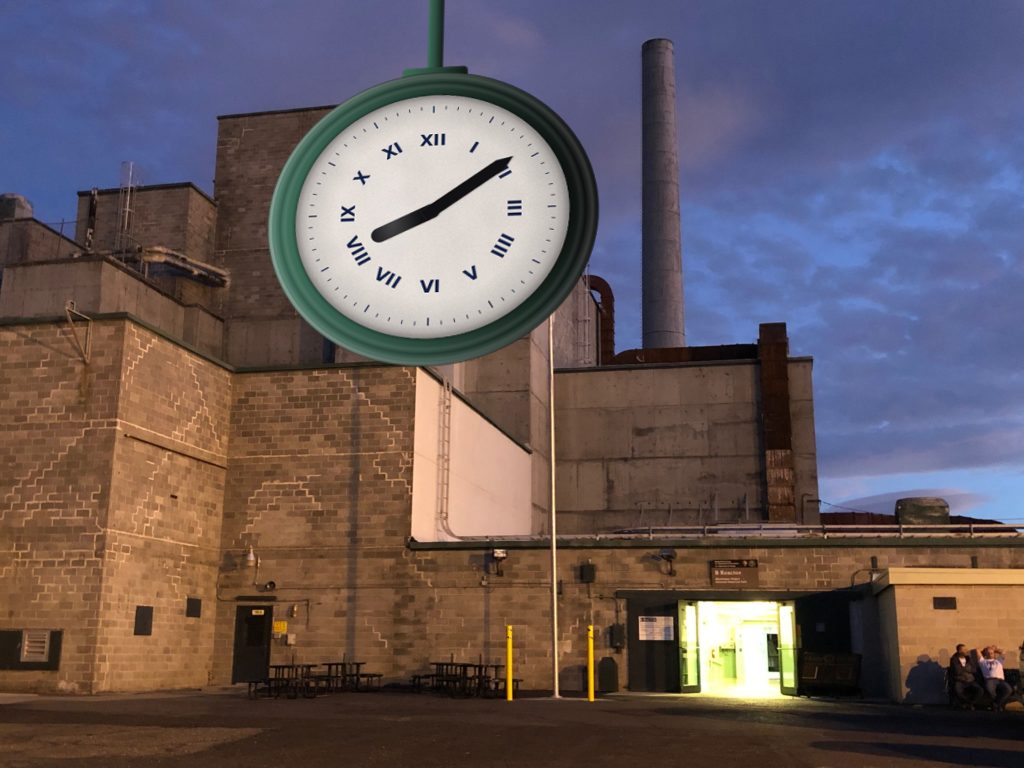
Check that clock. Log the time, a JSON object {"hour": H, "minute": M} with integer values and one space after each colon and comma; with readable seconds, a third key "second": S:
{"hour": 8, "minute": 9}
